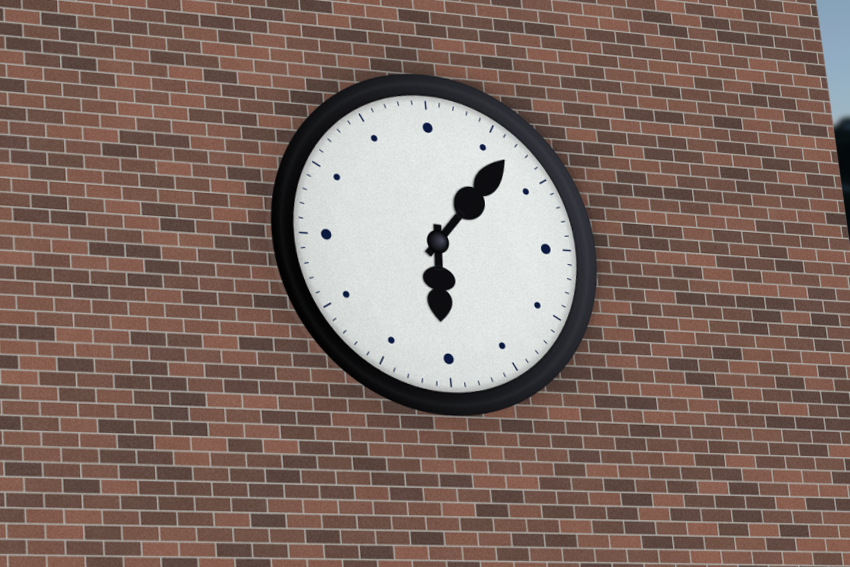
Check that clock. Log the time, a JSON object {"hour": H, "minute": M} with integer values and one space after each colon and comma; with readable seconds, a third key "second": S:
{"hour": 6, "minute": 7}
